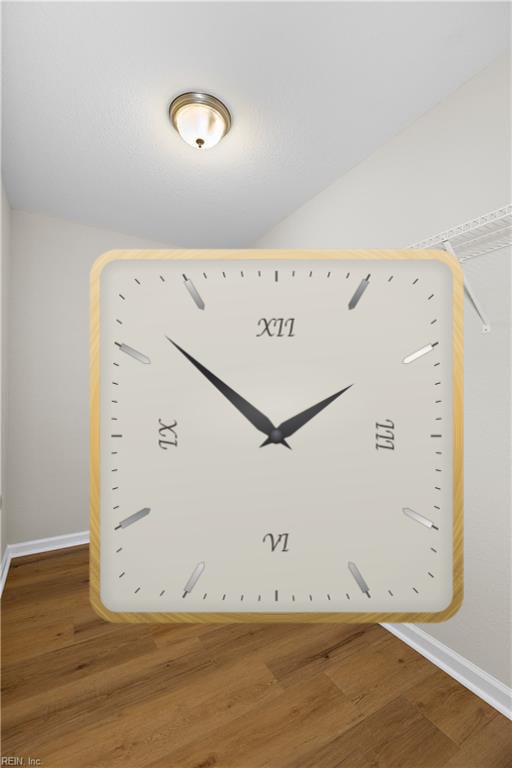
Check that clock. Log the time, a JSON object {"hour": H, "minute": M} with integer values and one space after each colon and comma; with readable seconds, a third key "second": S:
{"hour": 1, "minute": 52}
